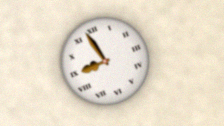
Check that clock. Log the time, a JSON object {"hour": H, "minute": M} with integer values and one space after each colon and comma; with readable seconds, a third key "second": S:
{"hour": 8, "minute": 58}
